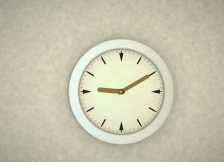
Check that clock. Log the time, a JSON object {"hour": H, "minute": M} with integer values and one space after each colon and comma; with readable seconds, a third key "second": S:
{"hour": 9, "minute": 10}
